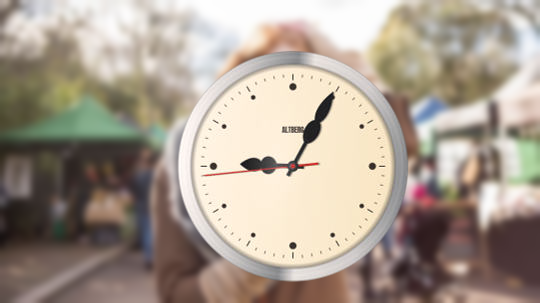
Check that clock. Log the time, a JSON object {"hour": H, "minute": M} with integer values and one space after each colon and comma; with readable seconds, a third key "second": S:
{"hour": 9, "minute": 4, "second": 44}
